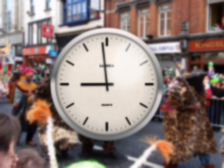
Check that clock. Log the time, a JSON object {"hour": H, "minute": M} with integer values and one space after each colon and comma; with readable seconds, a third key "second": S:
{"hour": 8, "minute": 59}
